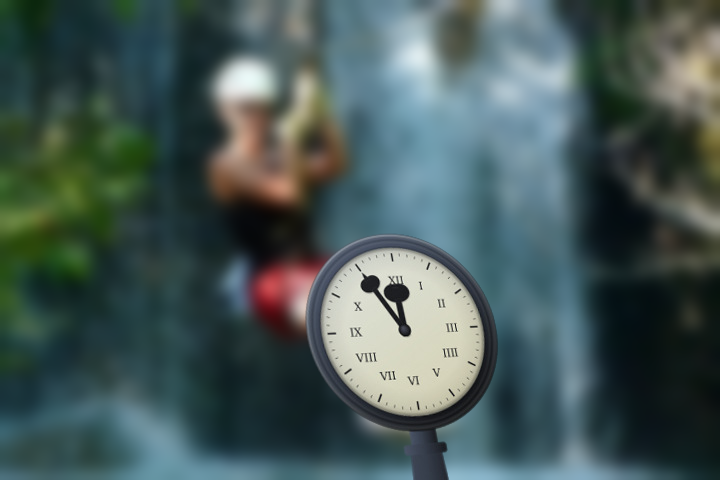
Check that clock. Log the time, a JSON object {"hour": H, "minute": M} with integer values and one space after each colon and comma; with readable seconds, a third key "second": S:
{"hour": 11, "minute": 55}
